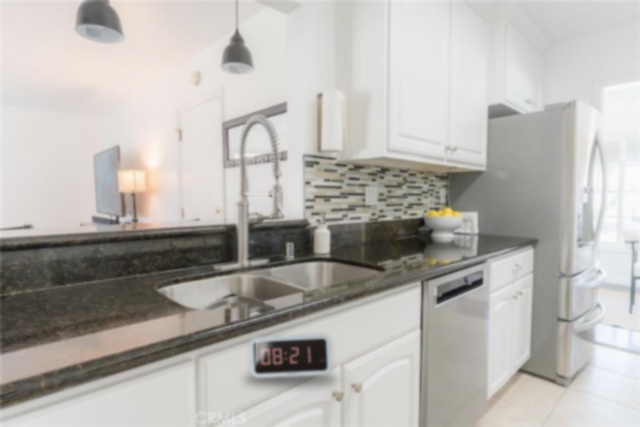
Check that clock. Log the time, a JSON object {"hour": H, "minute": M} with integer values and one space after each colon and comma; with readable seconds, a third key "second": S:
{"hour": 8, "minute": 21}
